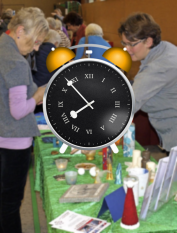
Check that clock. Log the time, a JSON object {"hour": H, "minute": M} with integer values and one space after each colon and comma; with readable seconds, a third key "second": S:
{"hour": 7, "minute": 53}
